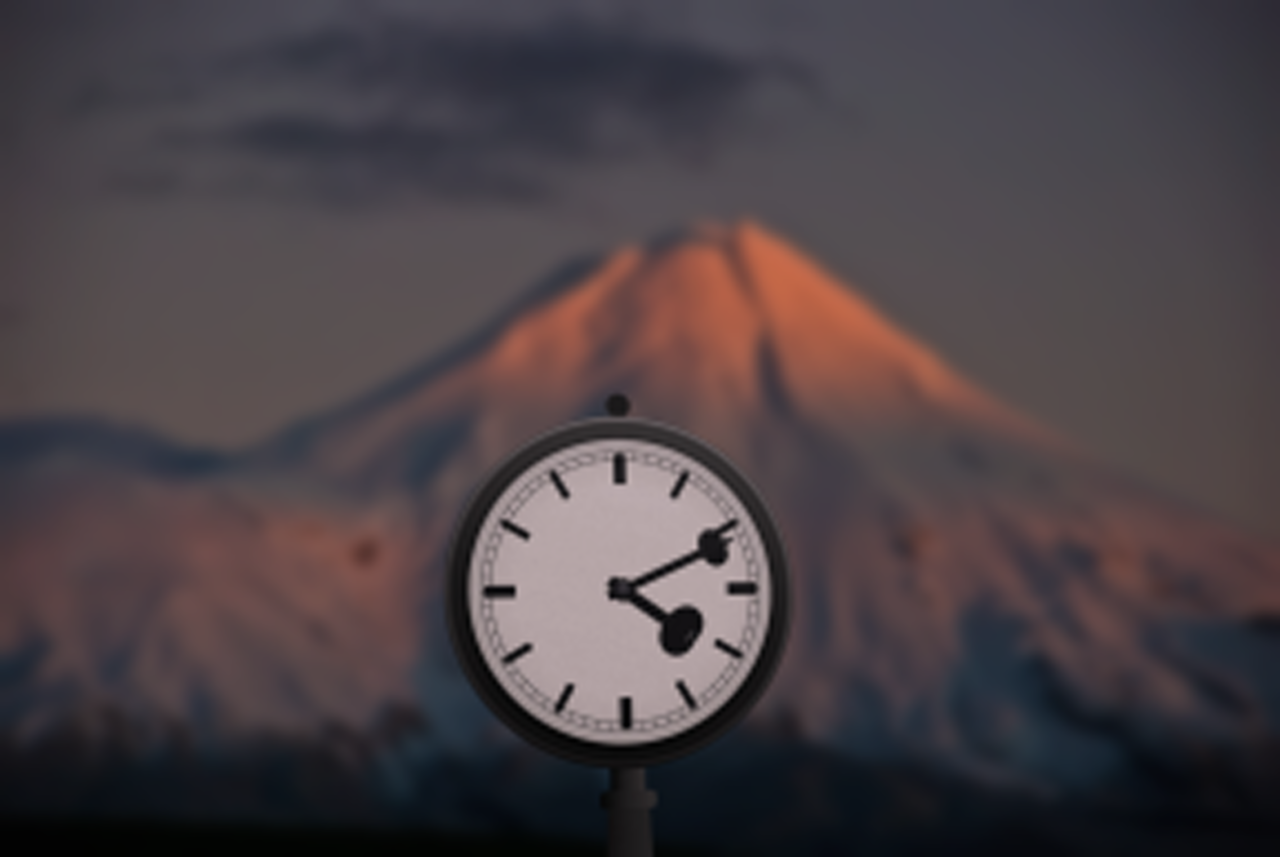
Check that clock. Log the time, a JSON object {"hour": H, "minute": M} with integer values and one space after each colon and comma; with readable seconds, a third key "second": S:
{"hour": 4, "minute": 11}
